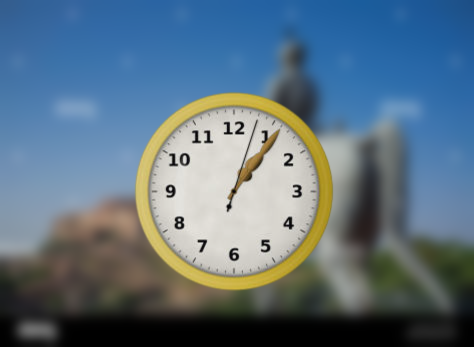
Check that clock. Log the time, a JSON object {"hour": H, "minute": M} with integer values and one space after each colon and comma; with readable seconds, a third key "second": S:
{"hour": 1, "minute": 6, "second": 3}
